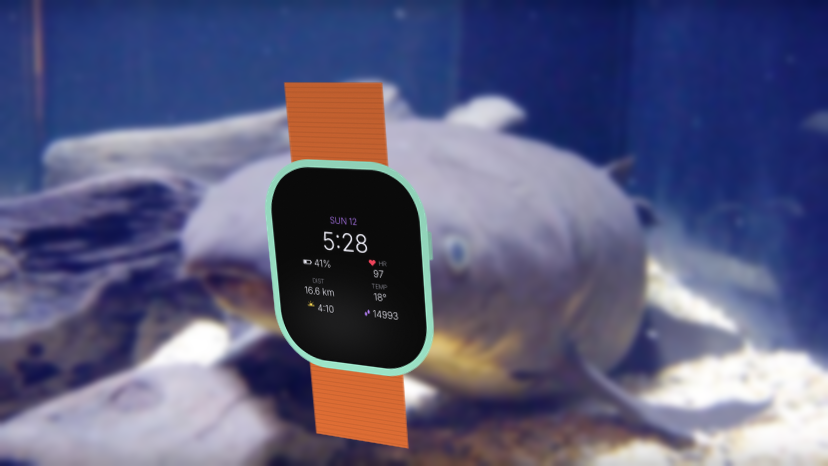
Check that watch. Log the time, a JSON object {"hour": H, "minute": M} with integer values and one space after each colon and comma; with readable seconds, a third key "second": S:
{"hour": 5, "minute": 28}
